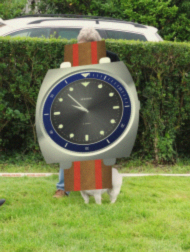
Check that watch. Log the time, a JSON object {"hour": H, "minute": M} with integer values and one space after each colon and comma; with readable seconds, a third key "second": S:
{"hour": 9, "minute": 53}
